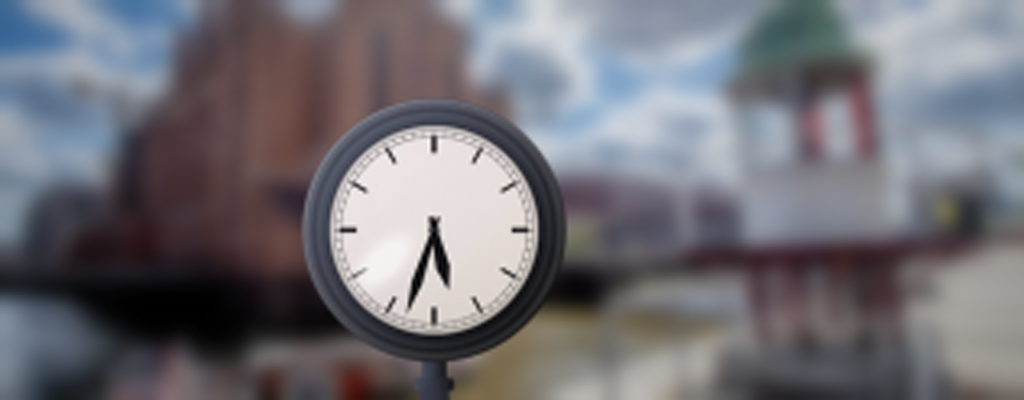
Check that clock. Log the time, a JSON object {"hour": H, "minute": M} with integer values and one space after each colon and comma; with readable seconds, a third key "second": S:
{"hour": 5, "minute": 33}
